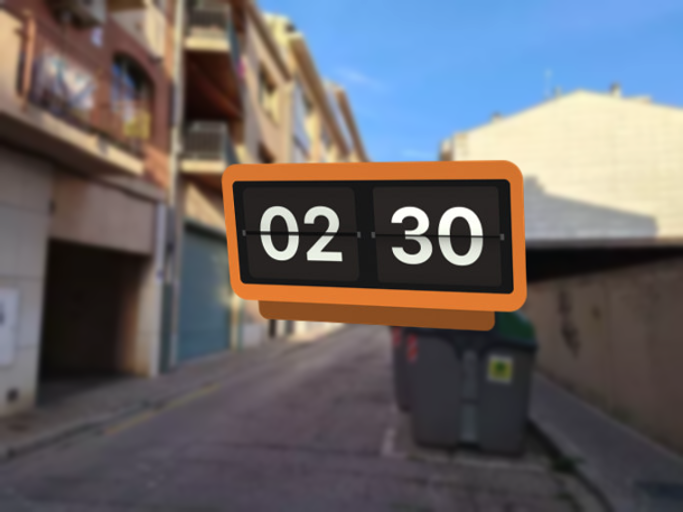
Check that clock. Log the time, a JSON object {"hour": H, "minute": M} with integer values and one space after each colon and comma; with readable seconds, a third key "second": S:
{"hour": 2, "minute": 30}
